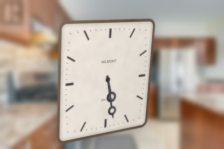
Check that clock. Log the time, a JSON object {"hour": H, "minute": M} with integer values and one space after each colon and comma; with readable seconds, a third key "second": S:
{"hour": 5, "minute": 28}
